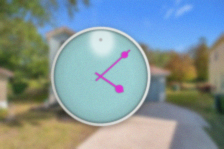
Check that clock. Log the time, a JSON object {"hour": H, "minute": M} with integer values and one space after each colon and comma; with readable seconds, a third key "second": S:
{"hour": 4, "minute": 8}
